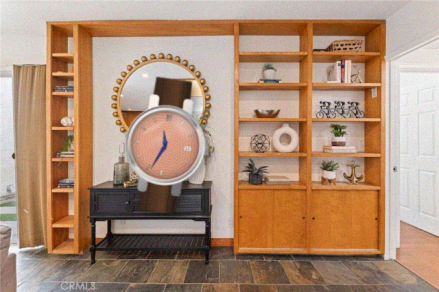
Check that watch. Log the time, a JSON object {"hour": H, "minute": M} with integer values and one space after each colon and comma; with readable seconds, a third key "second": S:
{"hour": 11, "minute": 34}
